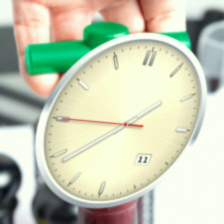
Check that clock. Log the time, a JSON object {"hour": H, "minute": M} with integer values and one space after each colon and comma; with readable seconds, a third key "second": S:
{"hour": 1, "minute": 38, "second": 45}
